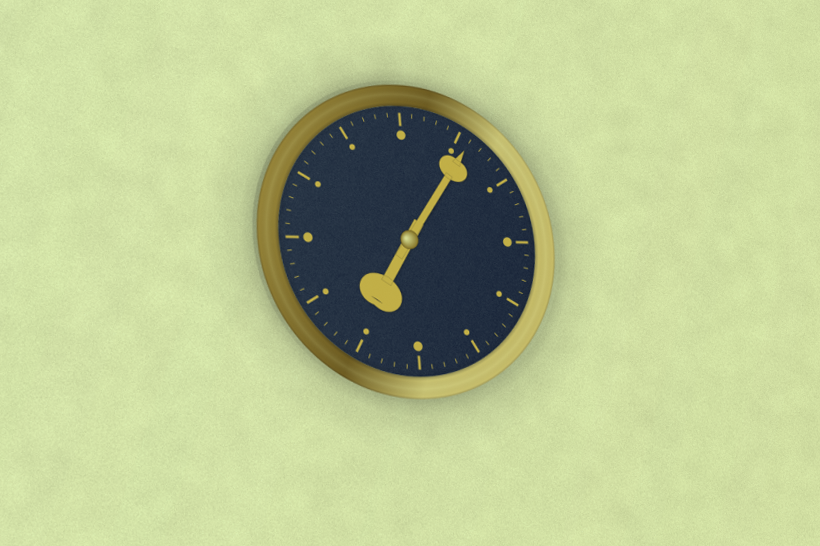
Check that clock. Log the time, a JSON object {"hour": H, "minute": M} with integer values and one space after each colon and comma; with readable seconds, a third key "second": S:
{"hour": 7, "minute": 6}
